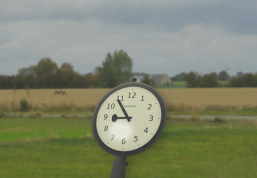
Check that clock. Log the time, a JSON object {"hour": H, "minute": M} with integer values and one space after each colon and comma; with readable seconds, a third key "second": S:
{"hour": 8, "minute": 54}
